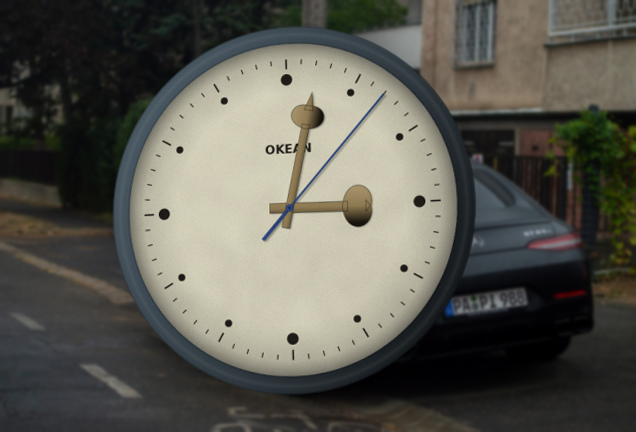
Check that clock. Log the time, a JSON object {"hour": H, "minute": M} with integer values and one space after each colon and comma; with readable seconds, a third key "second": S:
{"hour": 3, "minute": 2, "second": 7}
